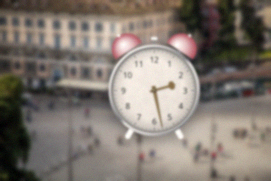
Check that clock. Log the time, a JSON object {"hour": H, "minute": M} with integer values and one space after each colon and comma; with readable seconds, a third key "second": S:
{"hour": 2, "minute": 28}
